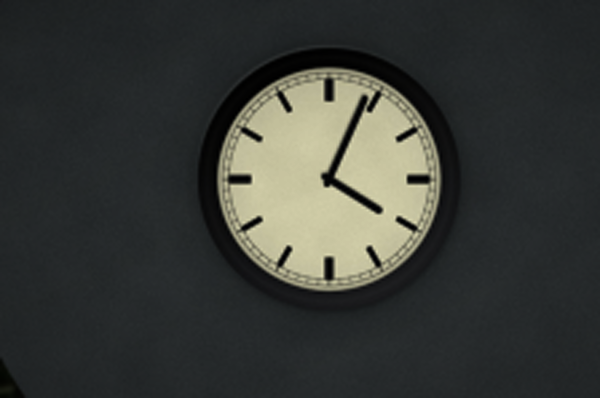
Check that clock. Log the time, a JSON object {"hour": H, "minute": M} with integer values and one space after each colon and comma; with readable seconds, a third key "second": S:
{"hour": 4, "minute": 4}
